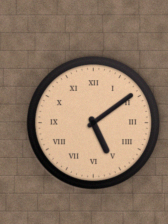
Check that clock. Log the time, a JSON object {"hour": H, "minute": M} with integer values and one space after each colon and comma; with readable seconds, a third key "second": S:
{"hour": 5, "minute": 9}
